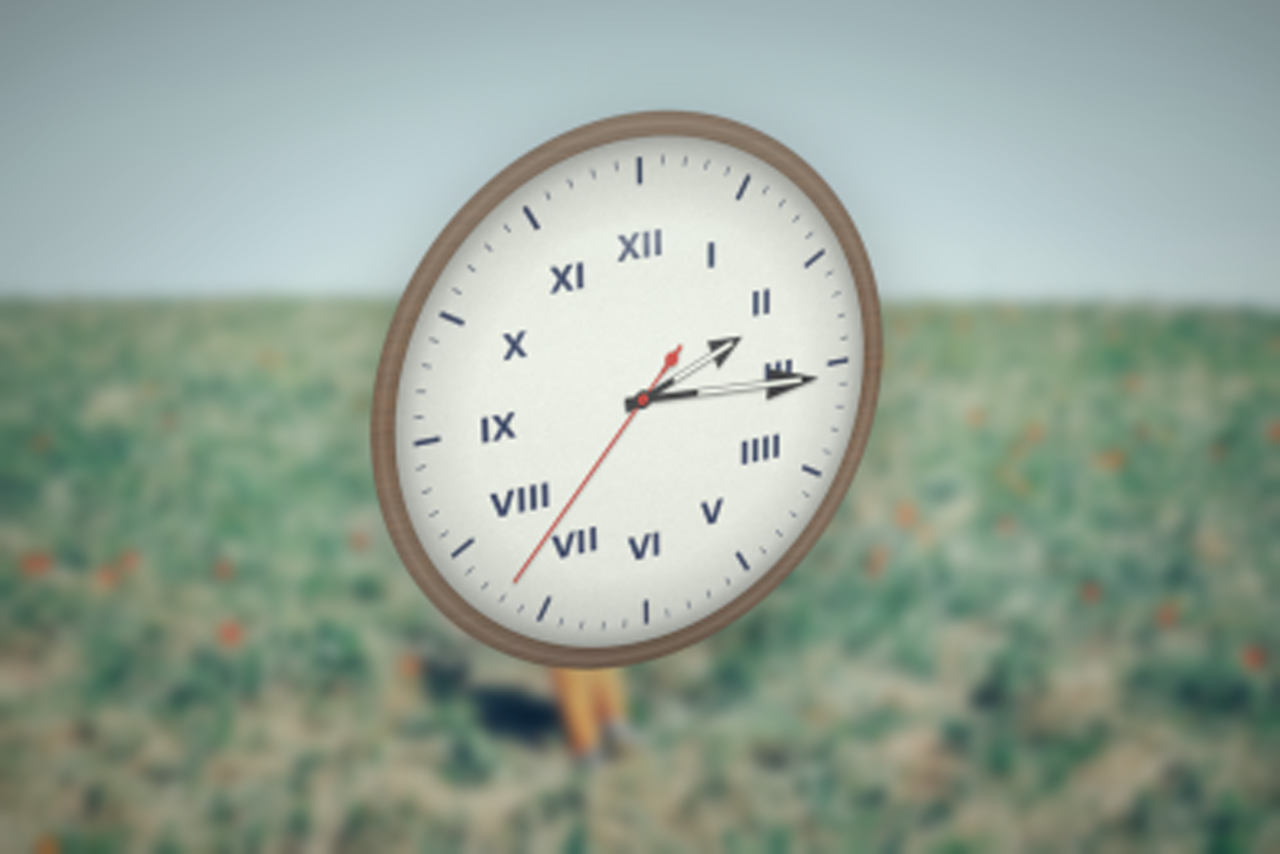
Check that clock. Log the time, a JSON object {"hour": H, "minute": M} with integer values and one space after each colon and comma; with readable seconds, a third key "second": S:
{"hour": 2, "minute": 15, "second": 37}
